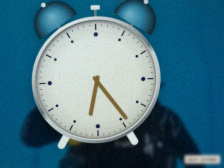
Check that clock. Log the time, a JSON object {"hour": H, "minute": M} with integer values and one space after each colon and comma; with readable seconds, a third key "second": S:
{"hour": 6, "minute": 24}
